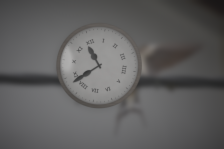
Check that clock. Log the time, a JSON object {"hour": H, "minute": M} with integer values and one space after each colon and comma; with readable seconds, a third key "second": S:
{"hour": 11, "minute": 43}
